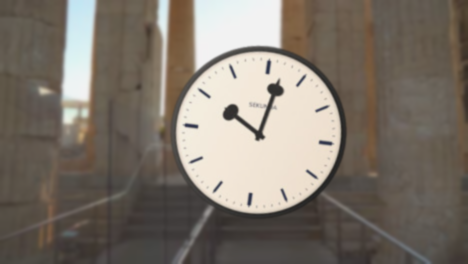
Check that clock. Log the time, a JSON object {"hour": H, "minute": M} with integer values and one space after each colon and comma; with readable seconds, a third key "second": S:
{"hour": 10, "minute": 2}
